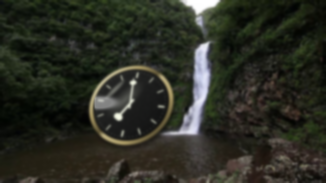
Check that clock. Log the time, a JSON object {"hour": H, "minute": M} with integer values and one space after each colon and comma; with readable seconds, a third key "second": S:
{"hour": 6, "minute": 59}
